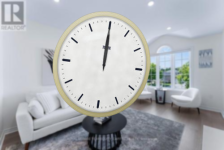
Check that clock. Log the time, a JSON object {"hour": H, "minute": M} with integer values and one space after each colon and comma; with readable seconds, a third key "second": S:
{"hour": 12, "minute": 0}
